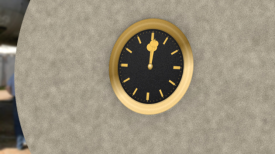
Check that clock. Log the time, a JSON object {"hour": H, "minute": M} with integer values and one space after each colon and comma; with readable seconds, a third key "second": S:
{"hour": 12, "minute": 1}
